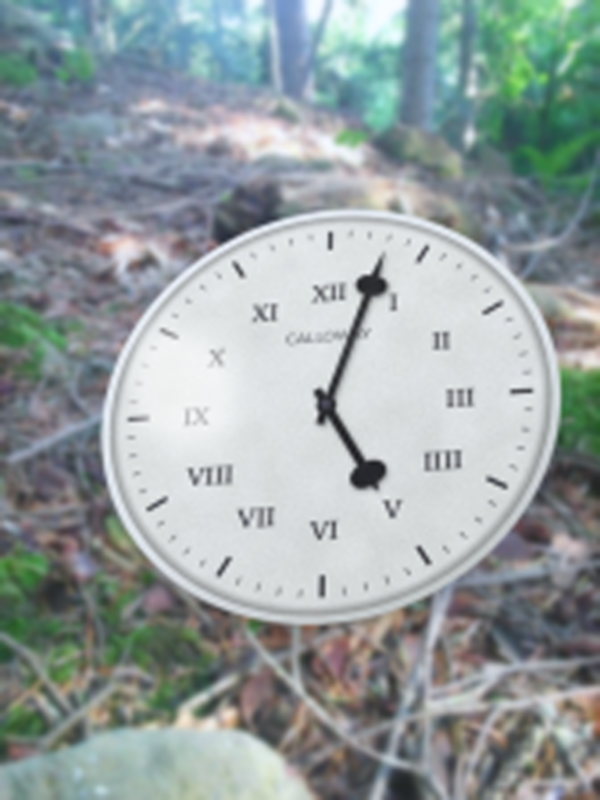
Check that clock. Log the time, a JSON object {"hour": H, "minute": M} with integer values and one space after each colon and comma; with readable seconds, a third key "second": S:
{"hour": 5, "minute": 3}
